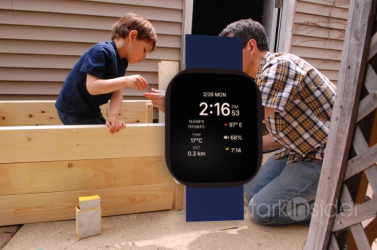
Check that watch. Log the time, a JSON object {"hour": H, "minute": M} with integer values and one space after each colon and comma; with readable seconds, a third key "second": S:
{"hour": 2, "minute": 16}
